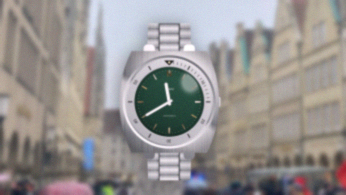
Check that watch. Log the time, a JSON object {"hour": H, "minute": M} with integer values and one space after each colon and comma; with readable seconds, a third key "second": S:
{"hour": 11, "minute": 40}
